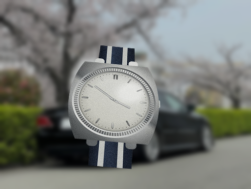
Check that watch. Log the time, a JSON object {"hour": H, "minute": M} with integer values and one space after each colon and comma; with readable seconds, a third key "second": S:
{"hour": 3, "minute": 51}
